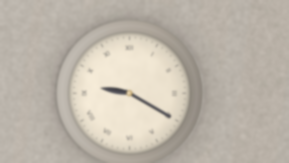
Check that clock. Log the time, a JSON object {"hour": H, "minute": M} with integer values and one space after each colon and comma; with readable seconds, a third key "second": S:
{"hour": 9, "minute": 20}
